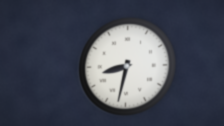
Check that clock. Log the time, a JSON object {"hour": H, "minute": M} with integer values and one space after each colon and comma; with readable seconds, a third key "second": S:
{"hour": 8, "minute": 32}
